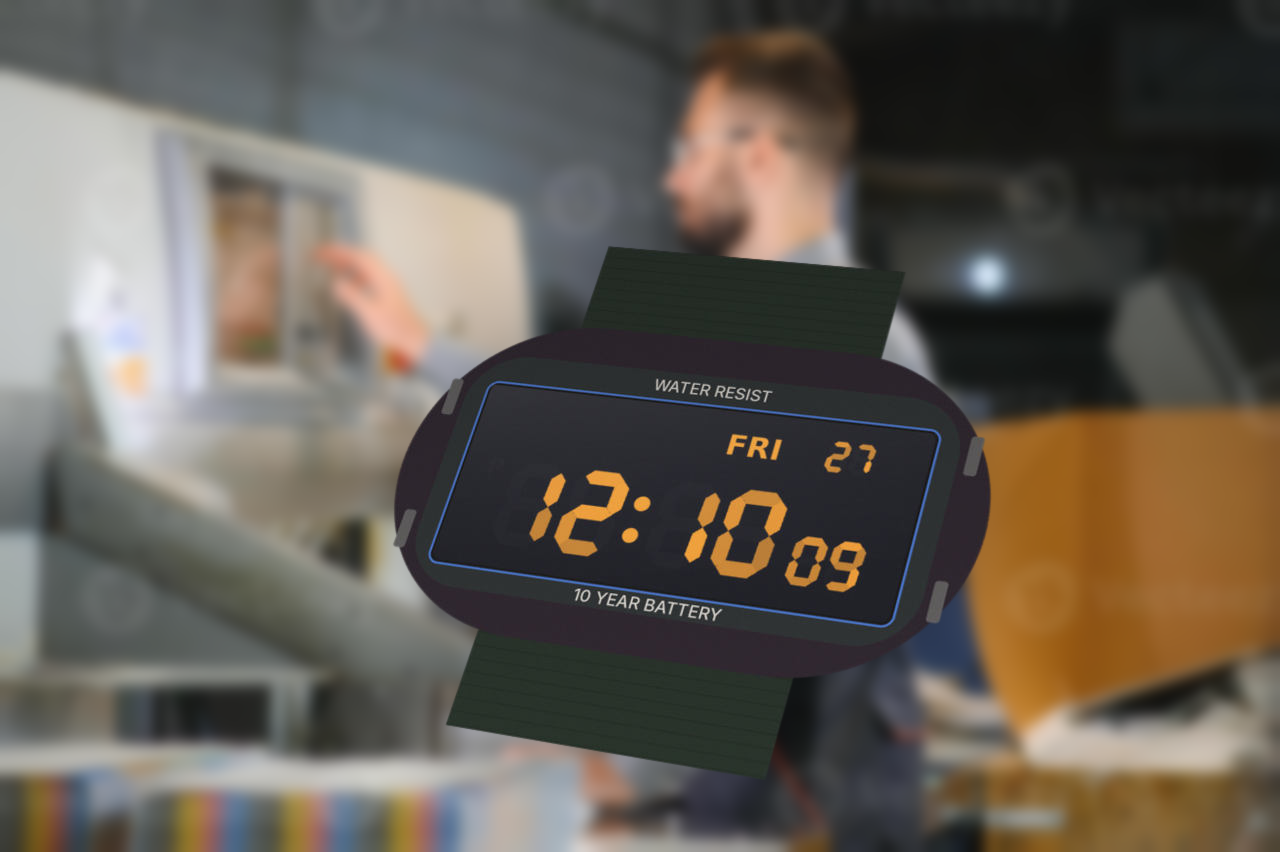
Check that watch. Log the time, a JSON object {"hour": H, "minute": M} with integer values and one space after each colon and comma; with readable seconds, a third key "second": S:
{"hour": 12, "minute": 10, "second": 9}
